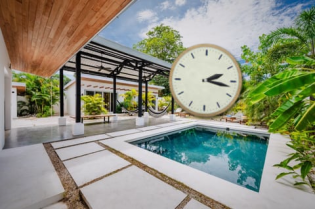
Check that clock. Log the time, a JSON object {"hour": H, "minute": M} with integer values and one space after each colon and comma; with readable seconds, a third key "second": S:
{"hour": 2, "minute": 17}
